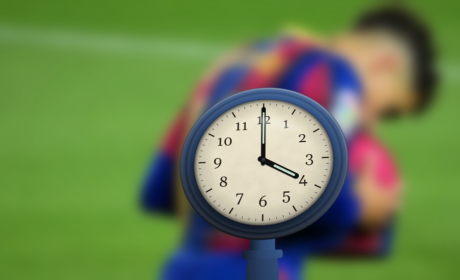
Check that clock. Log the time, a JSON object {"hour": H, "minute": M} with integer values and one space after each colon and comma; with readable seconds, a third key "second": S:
{"hour": 4, "minute": 0}
